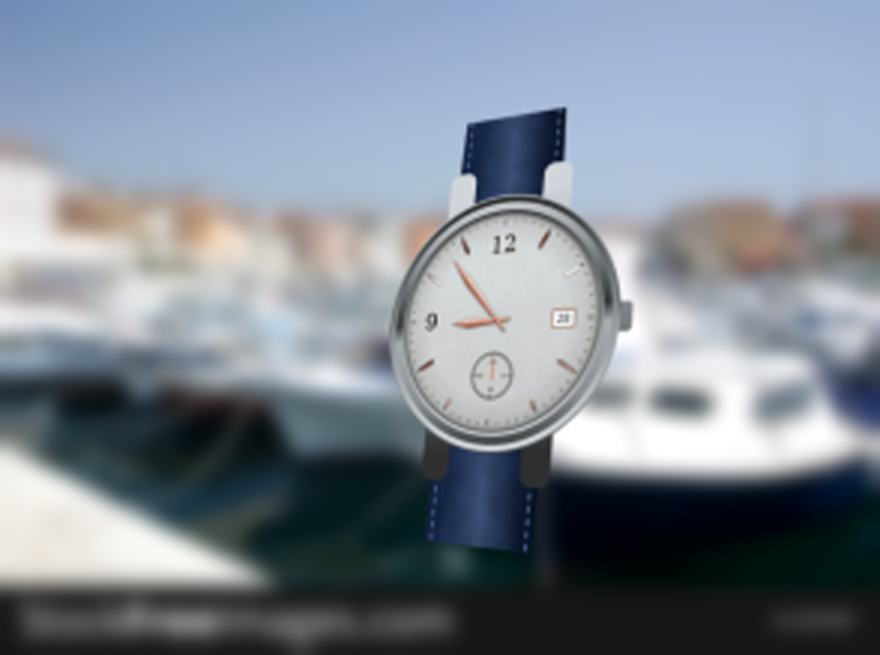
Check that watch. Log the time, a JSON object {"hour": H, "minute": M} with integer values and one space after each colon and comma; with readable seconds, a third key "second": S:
{"hour": 8, "minute": 53}
